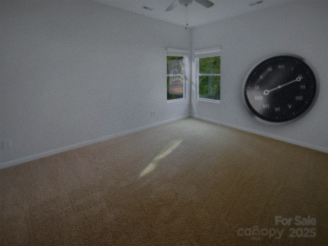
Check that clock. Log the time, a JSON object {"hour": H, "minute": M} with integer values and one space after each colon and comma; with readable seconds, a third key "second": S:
{"hour": 8, "minute": 11}
